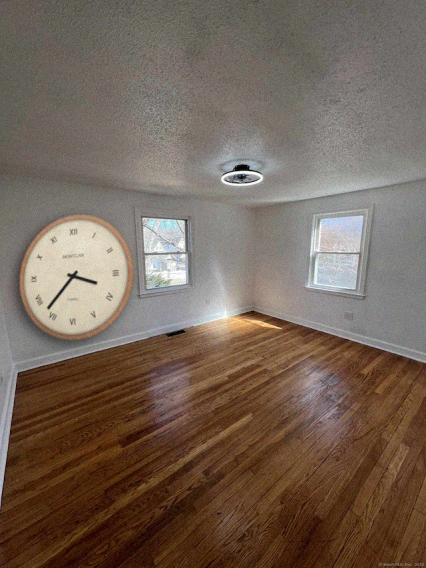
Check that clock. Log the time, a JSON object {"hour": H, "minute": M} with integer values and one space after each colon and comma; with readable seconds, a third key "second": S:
{"hour": 3, "minute": 37}
